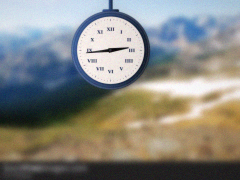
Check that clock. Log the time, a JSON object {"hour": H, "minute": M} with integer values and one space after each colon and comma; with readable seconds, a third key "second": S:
{"hour": 2, "minute": 44}
